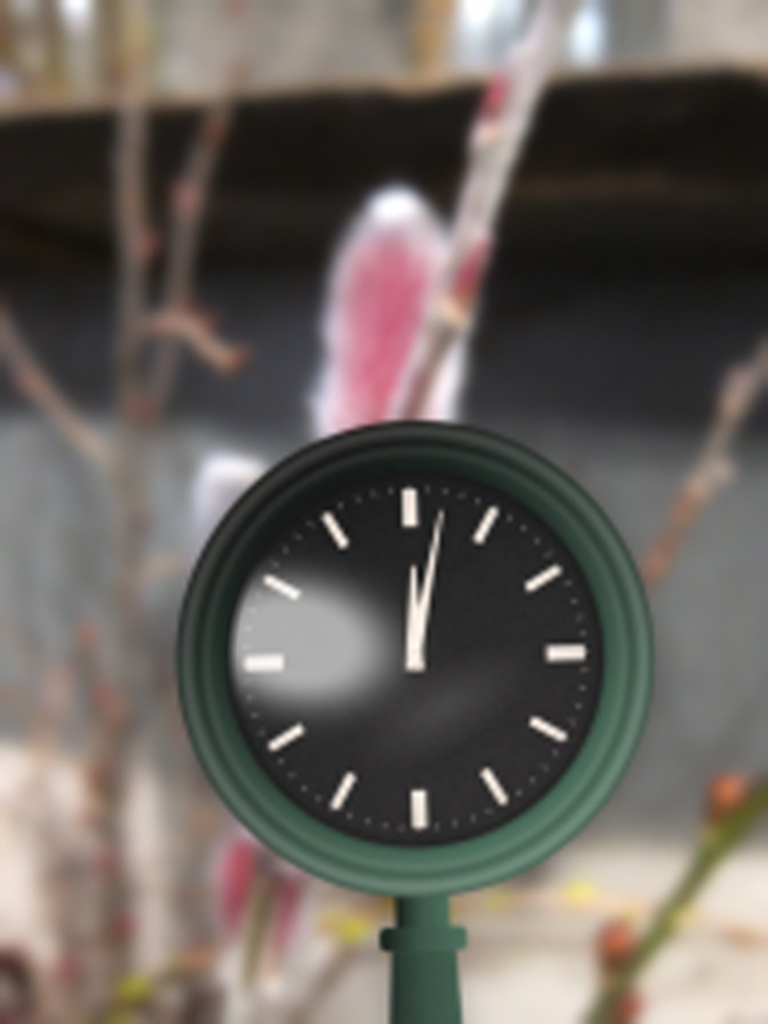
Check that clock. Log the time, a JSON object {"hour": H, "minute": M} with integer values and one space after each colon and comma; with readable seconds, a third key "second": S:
{"hour": 12, "minute": 2}
